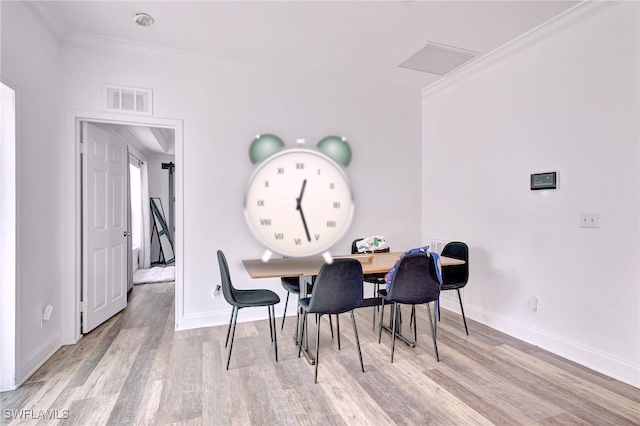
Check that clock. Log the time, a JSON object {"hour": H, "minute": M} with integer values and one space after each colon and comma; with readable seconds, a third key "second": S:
{"hour": 12, "minute": 27}
